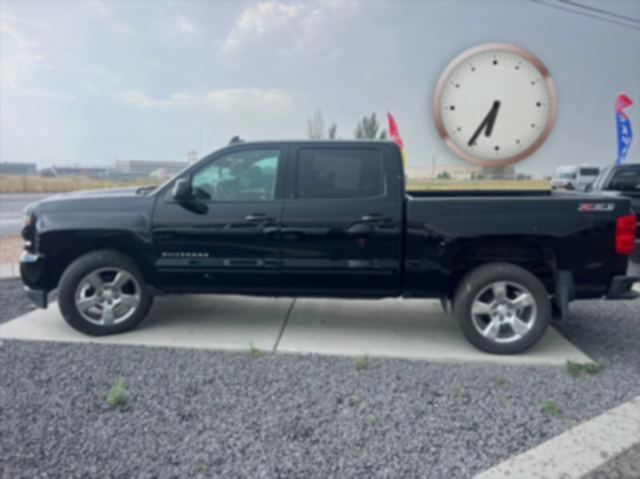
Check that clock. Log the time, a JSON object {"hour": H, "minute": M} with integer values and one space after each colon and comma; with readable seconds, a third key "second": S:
{"hour": 6, "minute": 36}
